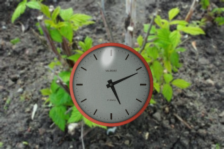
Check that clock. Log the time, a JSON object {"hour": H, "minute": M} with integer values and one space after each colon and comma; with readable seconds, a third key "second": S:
{"hour": 5, "minute": 11}
